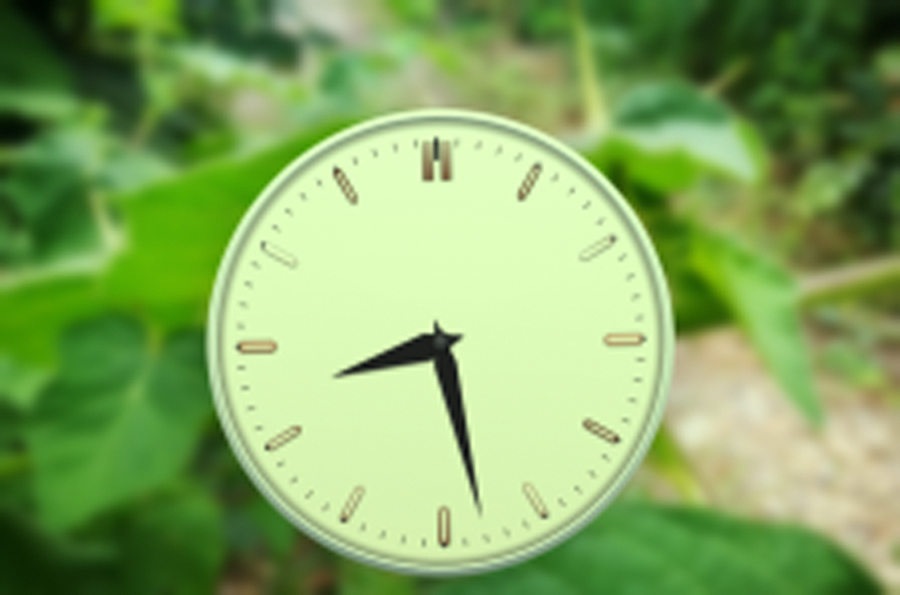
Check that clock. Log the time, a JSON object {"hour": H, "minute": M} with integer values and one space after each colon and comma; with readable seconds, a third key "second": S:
{"hour": 8, "minute": 28}
